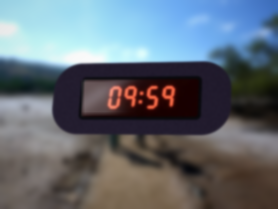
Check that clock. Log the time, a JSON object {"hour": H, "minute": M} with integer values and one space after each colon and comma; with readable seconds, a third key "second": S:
{"hour": 9, "minute": 59}
